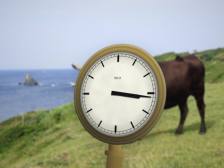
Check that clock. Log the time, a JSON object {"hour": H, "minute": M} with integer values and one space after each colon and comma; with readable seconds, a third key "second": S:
{"hour": 3, "minute": 16}
